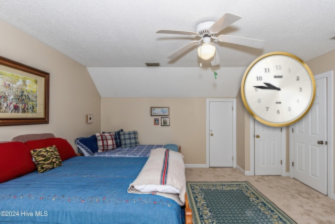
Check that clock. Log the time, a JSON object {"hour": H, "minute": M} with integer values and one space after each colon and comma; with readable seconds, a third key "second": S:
{"hour": 9, "minute": 46}
